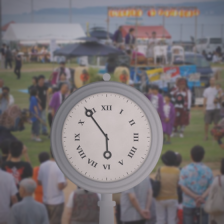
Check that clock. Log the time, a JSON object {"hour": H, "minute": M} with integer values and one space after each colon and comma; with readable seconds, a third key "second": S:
{"hour": 5, "minute": 54}
